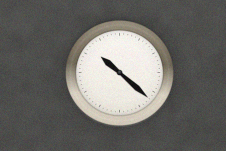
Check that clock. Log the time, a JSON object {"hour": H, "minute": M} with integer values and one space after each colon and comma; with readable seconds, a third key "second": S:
{"hour": 10, "minute": 22}
